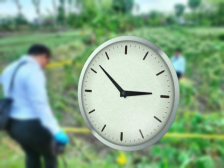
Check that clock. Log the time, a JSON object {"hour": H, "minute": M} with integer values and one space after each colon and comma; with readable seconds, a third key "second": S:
{"hour": 2, "minute": 52}
